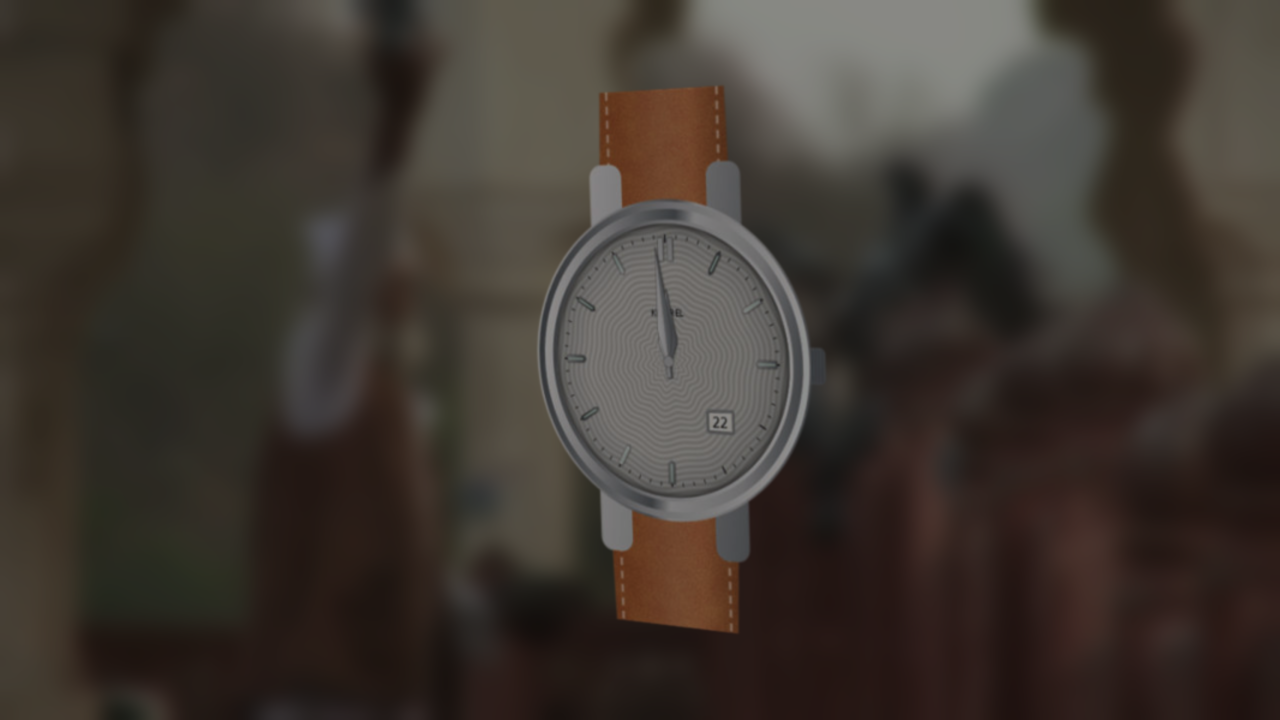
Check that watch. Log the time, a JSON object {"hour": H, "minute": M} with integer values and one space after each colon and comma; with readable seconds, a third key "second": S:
{"hour": 11, "minute": 59}
